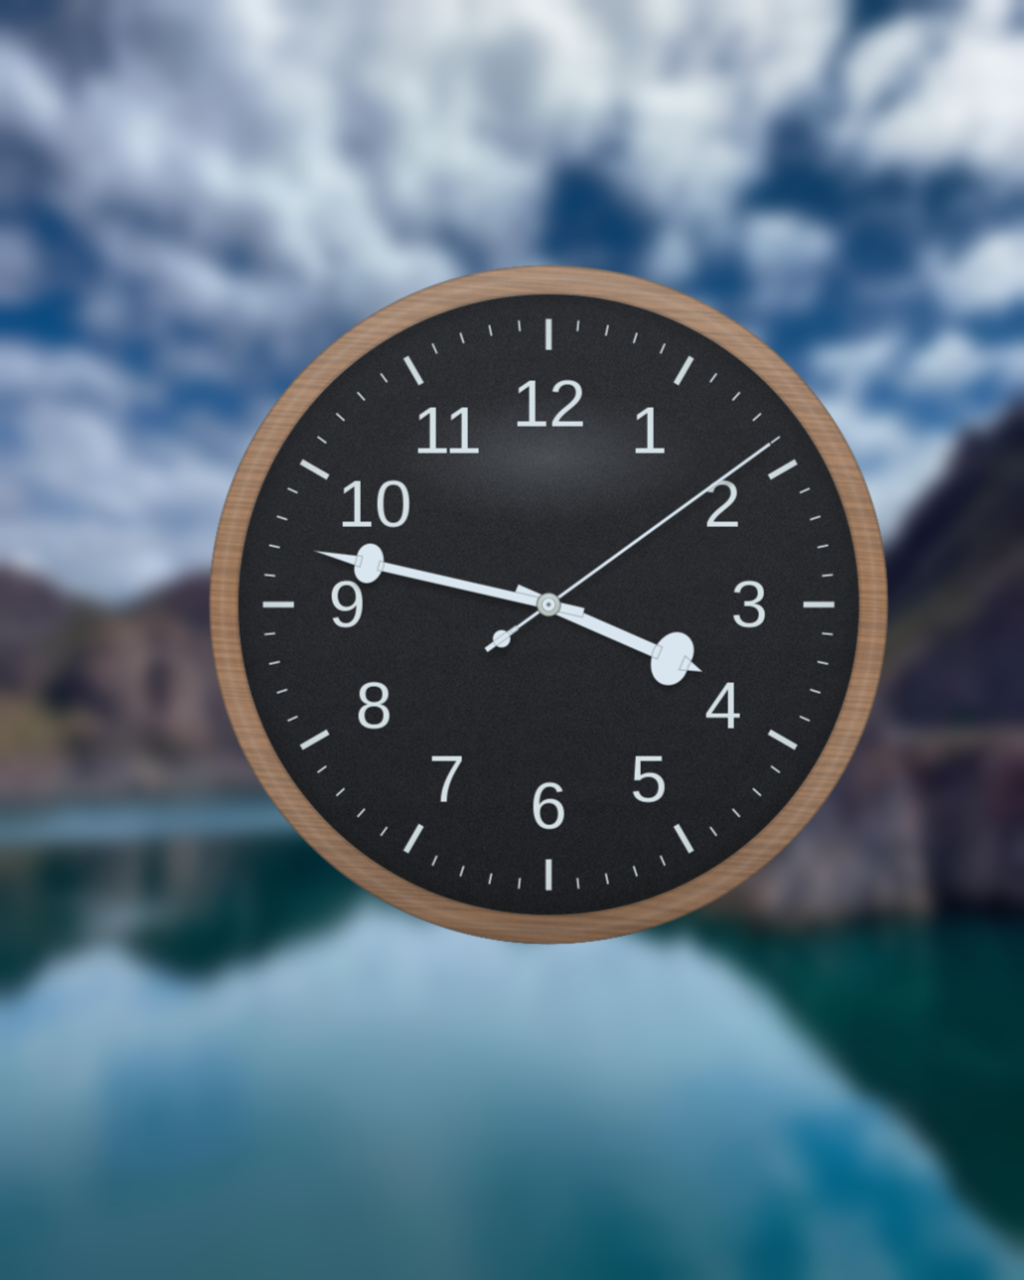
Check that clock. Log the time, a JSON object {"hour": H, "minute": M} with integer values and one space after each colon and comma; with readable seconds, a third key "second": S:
{"hour": 3, "minute": 47, "second": 9}
